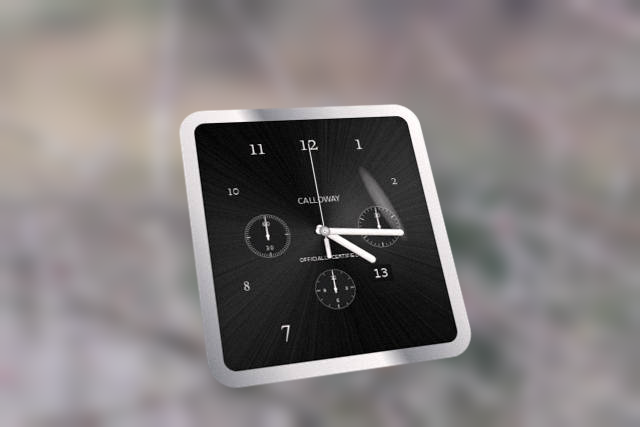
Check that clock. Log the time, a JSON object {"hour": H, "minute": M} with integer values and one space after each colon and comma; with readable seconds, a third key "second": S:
{"hour": 4, "minute": 16}
